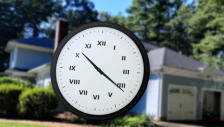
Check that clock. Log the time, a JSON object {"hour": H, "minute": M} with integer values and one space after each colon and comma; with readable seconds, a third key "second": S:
{"hour": 10, "minute": 21}
